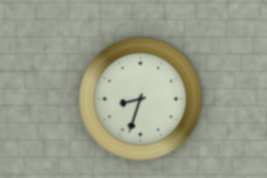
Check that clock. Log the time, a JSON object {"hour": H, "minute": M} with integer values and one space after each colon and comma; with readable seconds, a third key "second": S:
{"hour": 8, "minute": 33}
